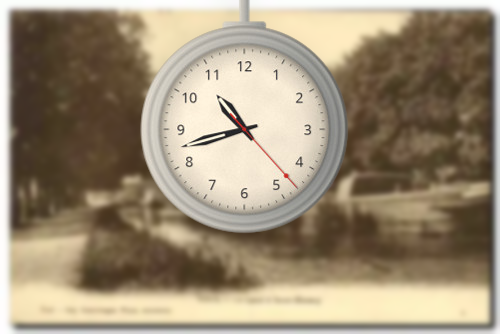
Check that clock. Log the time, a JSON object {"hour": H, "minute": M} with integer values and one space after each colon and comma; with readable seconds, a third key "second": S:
{"hour": 10, "minute": 42, "second": 23}
